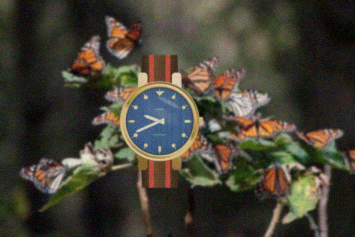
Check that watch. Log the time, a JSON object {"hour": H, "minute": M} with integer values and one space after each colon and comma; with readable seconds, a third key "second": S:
{"hour": 9, "minute": 41}
